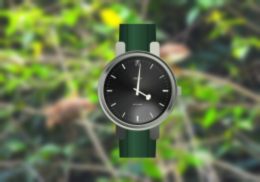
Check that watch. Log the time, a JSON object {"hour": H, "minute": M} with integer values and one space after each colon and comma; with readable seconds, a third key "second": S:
{"hour": 4, "minute": 1}
